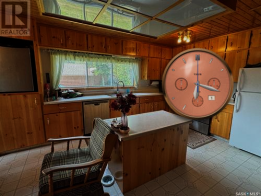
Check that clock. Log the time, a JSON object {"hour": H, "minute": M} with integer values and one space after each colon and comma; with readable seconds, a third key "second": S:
{"hour": 6, "minute": 18}
